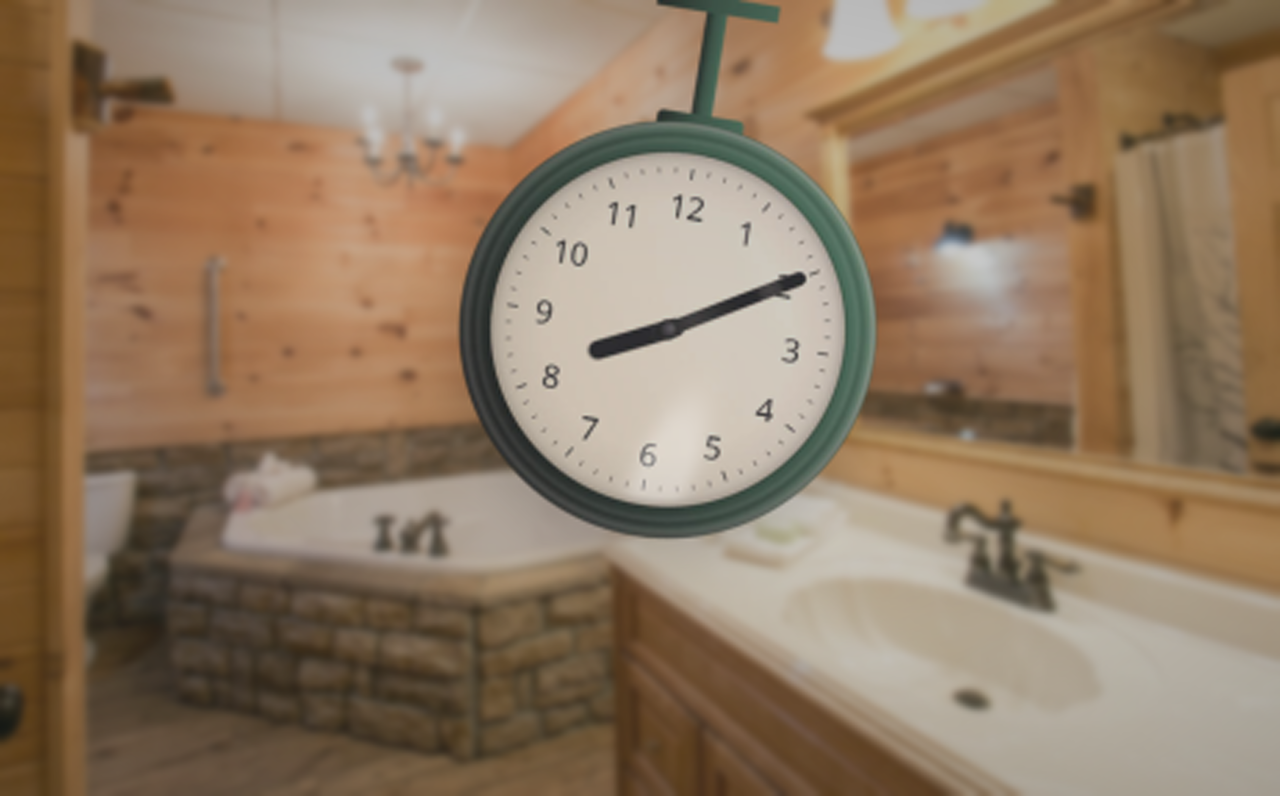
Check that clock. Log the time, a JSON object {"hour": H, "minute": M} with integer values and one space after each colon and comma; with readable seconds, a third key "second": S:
{"hour": 8, "minute": 10}
